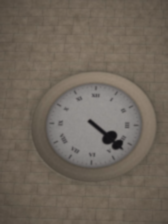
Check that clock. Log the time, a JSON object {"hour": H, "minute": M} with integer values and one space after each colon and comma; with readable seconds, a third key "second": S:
{"hour": 4, "minute": 22}
